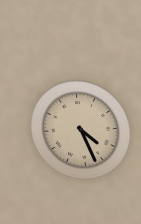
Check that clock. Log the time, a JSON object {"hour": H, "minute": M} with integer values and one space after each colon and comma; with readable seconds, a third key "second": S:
{"hour": 4, "minute": 27}
